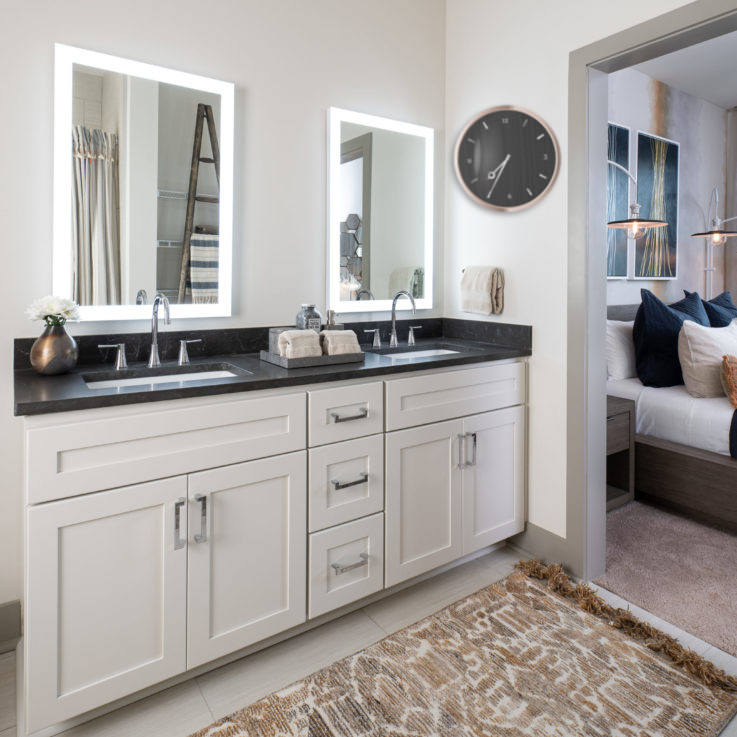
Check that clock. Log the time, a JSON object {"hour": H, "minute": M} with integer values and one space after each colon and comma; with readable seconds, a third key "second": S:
{"hour": 7, "minute": 35}
